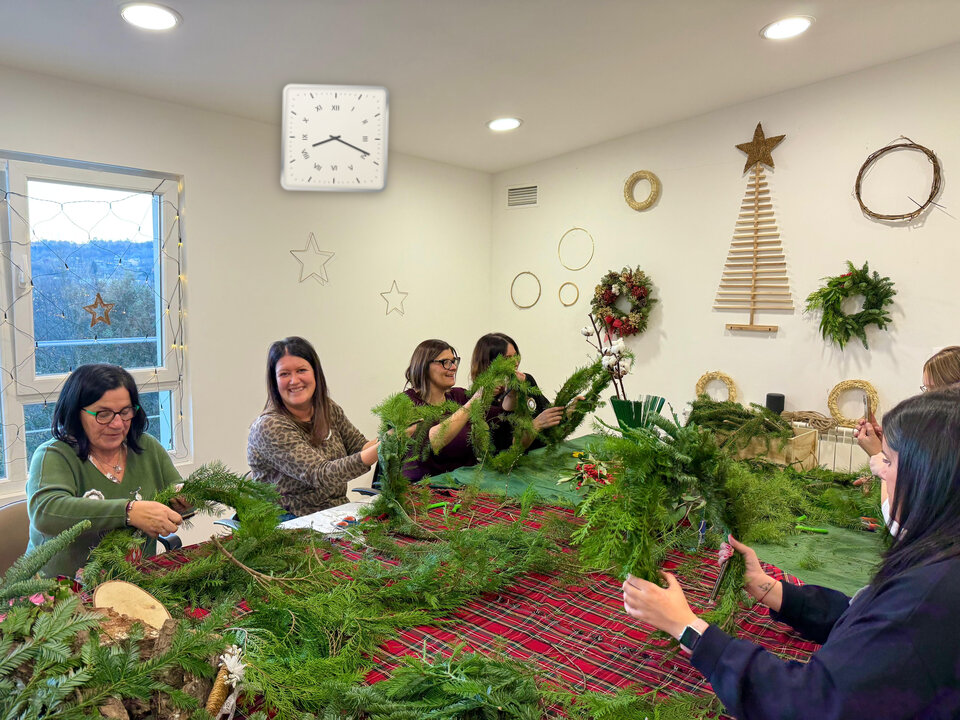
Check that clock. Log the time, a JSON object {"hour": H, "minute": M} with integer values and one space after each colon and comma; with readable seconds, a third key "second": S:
{"hour": 8, "minute": 19}
